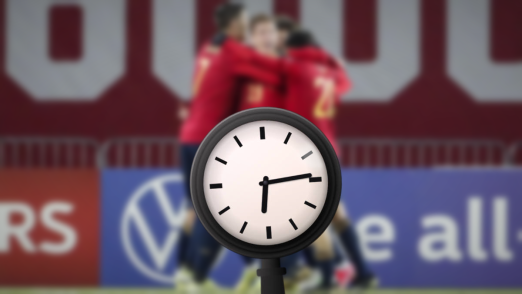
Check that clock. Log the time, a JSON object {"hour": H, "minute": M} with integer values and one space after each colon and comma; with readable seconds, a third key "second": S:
{"hour": 6, "minute": 14}
